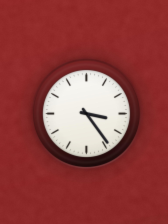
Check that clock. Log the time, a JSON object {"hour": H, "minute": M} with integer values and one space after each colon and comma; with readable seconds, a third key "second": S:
{"hour": 3, "minute": 24}
